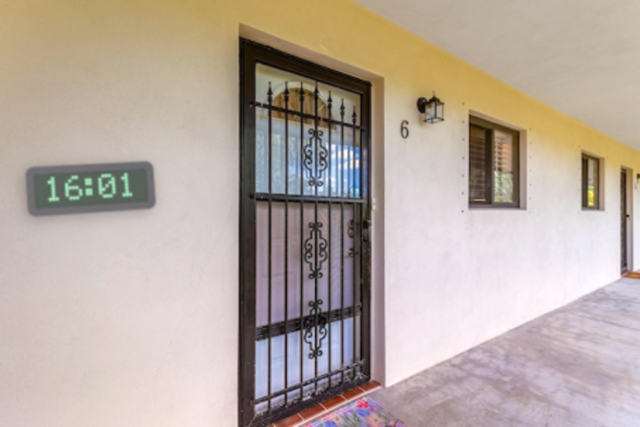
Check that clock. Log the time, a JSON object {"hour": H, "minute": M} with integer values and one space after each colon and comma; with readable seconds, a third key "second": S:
{"hour": 16, "minute": 1}
